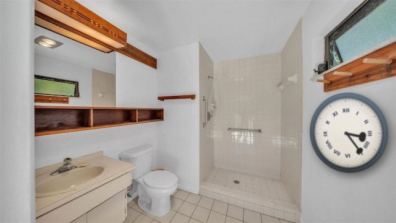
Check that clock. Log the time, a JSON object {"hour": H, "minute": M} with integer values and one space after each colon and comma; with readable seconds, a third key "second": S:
{"hour": 3, "minute": 24}
